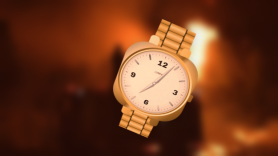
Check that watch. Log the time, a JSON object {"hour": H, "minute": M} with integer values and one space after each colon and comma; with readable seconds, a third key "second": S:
{"hour": 7, "minute": 4}
